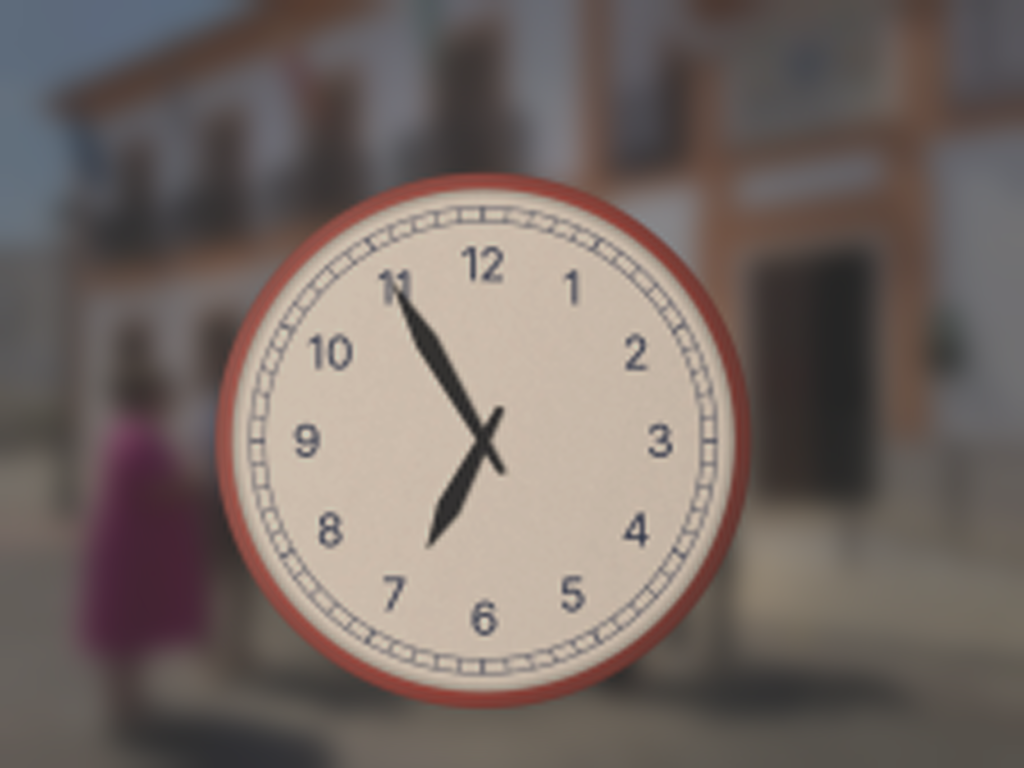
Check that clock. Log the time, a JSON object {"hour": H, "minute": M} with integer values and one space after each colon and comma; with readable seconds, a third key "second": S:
{"hour": 6, "minute": 55}
